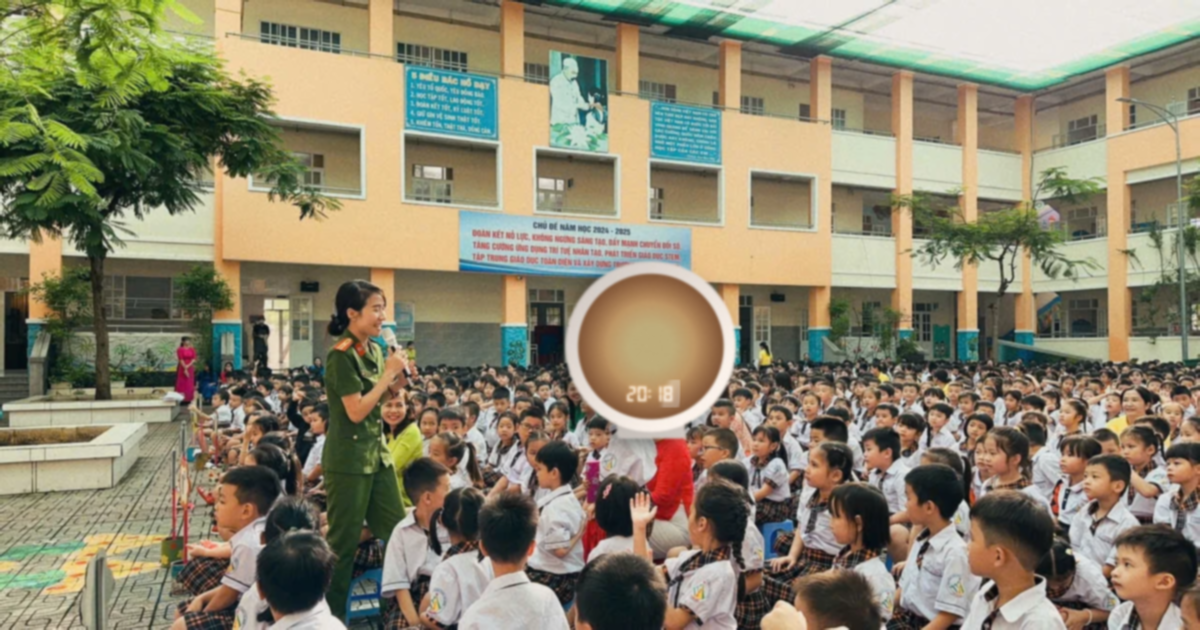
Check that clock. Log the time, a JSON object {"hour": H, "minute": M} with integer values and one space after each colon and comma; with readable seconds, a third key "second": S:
{"hour": 20, "minute": 18}
